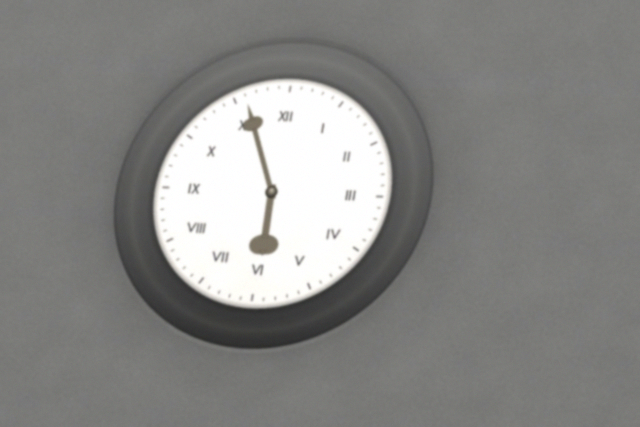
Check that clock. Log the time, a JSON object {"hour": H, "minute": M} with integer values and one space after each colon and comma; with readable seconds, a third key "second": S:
{"hour": 5, "minute": 56}
